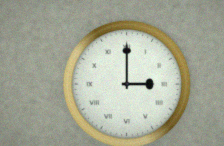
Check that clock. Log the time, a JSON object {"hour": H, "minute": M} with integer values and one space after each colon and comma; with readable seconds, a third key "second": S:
{"hour": 3, "minute": 0}
